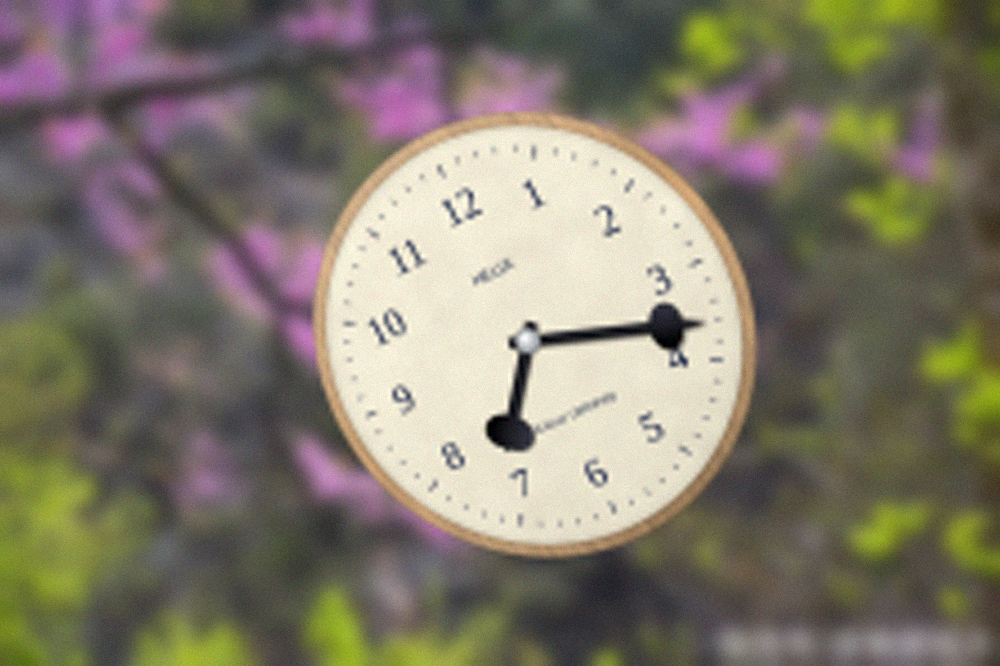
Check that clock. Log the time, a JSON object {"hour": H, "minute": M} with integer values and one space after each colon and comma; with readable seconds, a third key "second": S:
{"hour": 7, "minute": 18}
